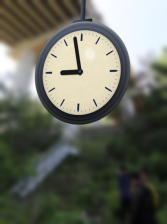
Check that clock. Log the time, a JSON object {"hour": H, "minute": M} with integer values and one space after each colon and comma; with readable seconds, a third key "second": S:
{"hour": 8, "minute": 58}
